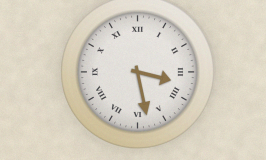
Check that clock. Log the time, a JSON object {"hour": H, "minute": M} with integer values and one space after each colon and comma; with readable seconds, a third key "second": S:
{"hour": 3, "minute": 28}
